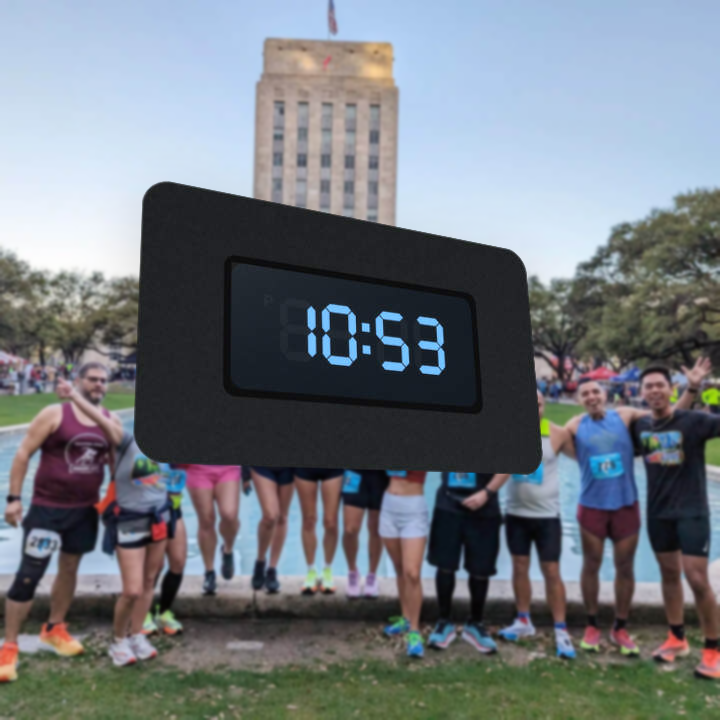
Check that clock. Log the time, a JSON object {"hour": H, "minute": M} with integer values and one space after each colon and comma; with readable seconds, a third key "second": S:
{"hour": 10, "minute": 53}
